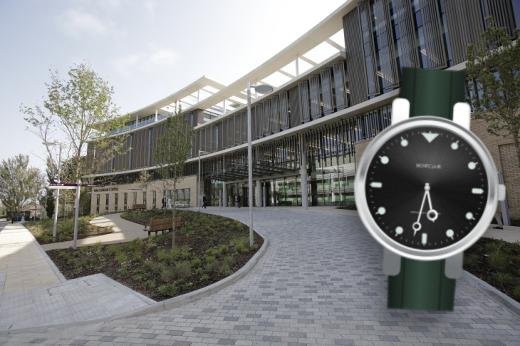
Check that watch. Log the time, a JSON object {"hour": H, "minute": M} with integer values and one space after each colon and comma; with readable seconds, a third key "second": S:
{"hour": 5, "minute": 32}
